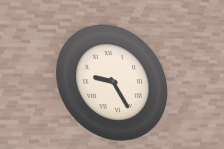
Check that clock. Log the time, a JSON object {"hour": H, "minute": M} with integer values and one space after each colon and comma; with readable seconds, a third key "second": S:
{"hour": 9, "minute": 26}
